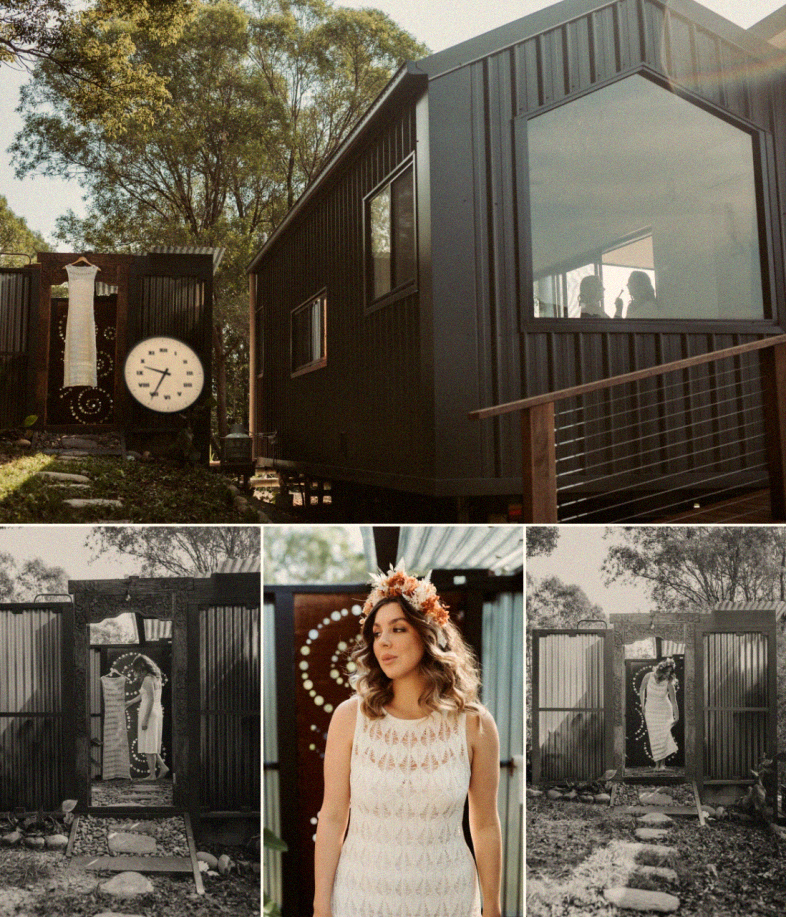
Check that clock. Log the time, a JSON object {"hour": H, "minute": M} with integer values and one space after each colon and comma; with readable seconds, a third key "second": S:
{"hour": 9, "minute": 35}
